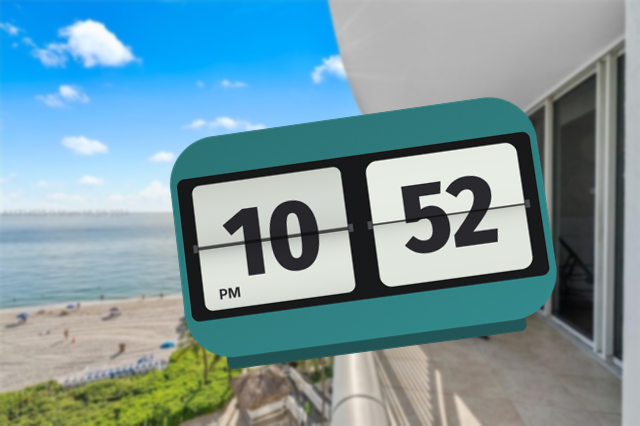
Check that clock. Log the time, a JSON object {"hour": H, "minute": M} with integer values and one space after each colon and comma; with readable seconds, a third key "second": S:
{"hour": 10, "minute": 52}
